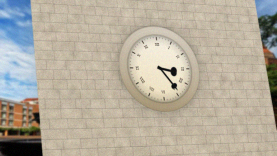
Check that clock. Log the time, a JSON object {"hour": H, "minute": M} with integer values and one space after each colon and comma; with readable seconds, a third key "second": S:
{"hour": 3, "minute": 24}
